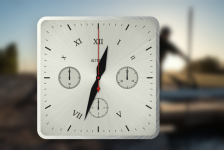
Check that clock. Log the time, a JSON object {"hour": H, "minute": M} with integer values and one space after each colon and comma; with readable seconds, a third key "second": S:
{"hour": 12, "minute": 33}
